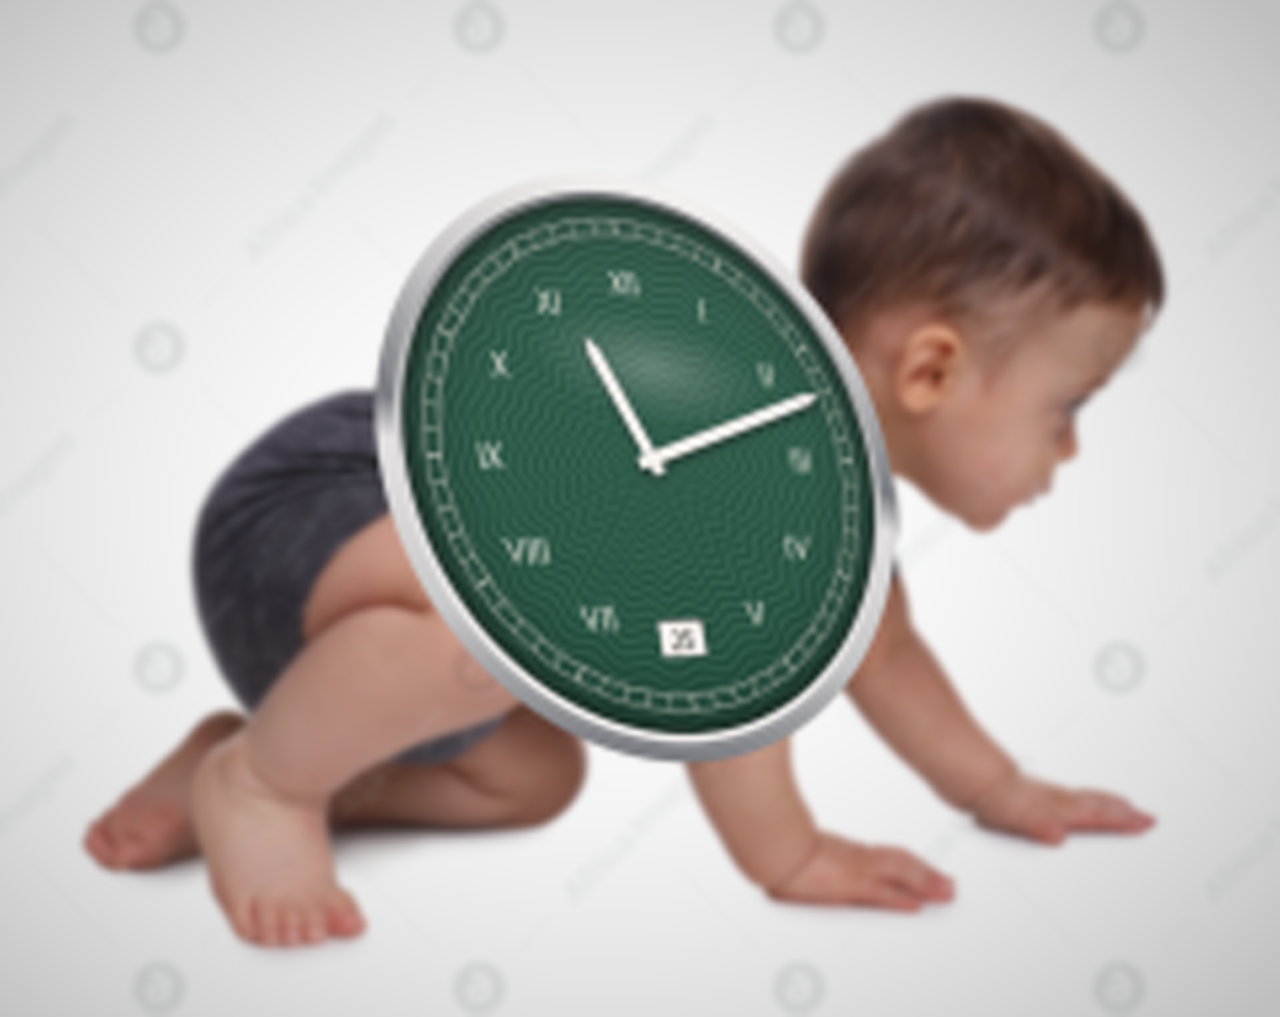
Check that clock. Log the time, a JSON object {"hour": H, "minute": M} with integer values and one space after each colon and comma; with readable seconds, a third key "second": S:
{"hour": 11, "minute": 12}
